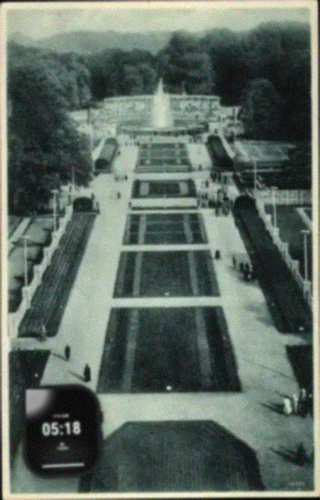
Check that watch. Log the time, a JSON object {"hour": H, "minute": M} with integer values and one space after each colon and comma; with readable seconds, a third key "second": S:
{"hour": 5, "minute": 18}
